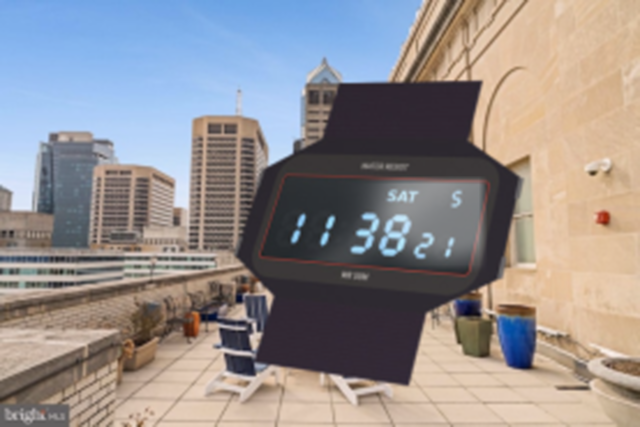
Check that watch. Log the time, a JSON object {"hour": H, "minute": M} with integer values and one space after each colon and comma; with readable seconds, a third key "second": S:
{"hour": 11, "minute": 38, "second": 21}
